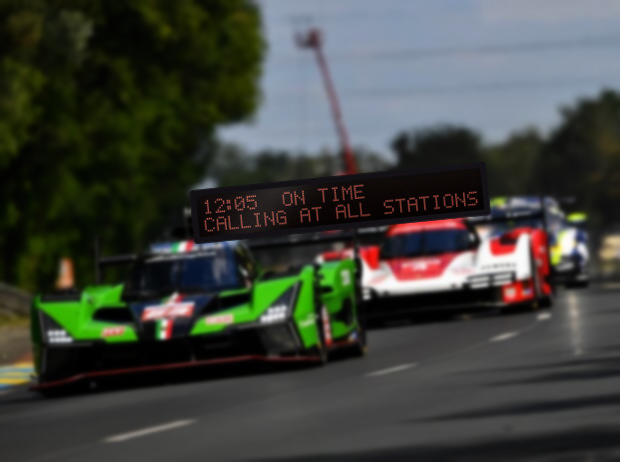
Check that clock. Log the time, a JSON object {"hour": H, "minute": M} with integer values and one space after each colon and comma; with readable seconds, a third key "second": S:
{"hour": 12, "minute": 5}
